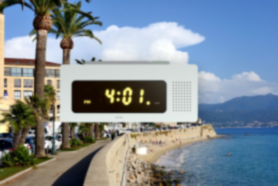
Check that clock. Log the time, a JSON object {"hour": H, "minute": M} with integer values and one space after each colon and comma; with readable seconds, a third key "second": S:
{"hour": 4, "minute": 1}
